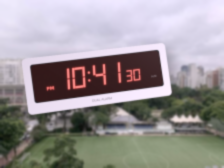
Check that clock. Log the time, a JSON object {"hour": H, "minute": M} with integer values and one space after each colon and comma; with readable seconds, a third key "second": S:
{"hour": 10, "minute": 41, "second": 30}
